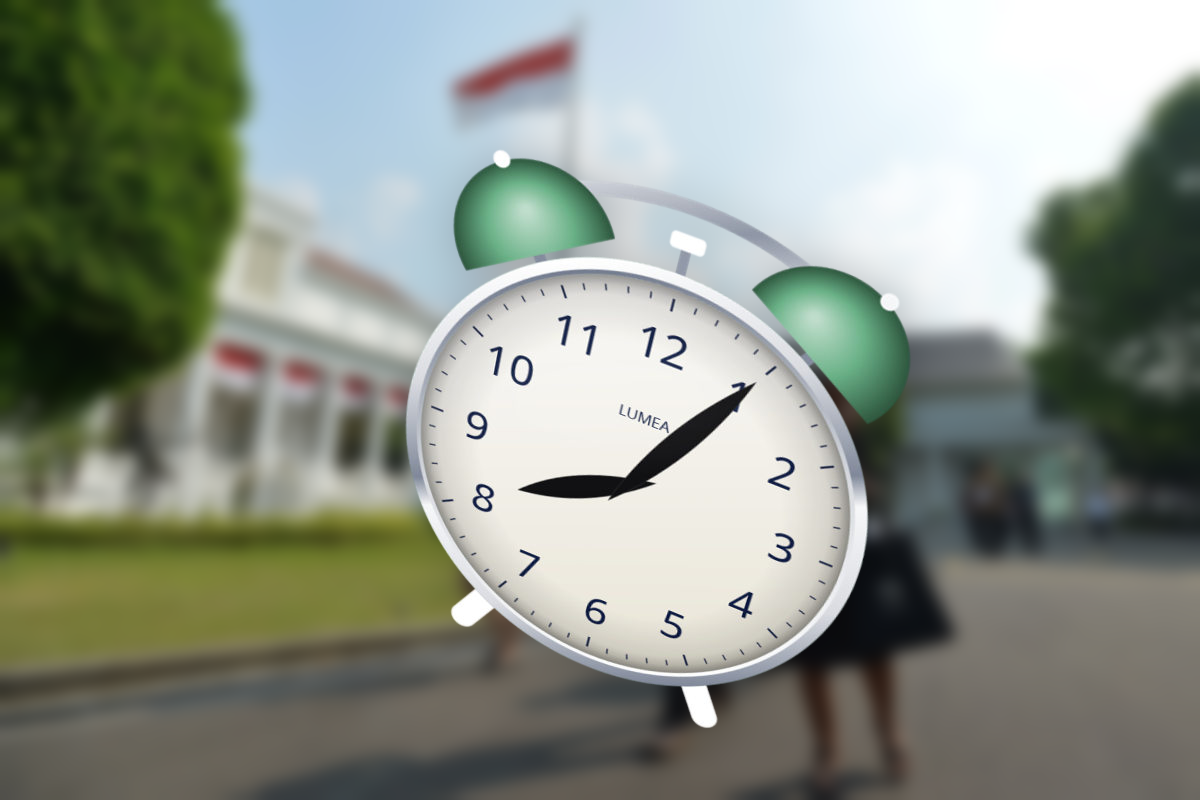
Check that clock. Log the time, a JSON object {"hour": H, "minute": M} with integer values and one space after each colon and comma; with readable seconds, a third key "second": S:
{"hour": 8, "minute": 5}
